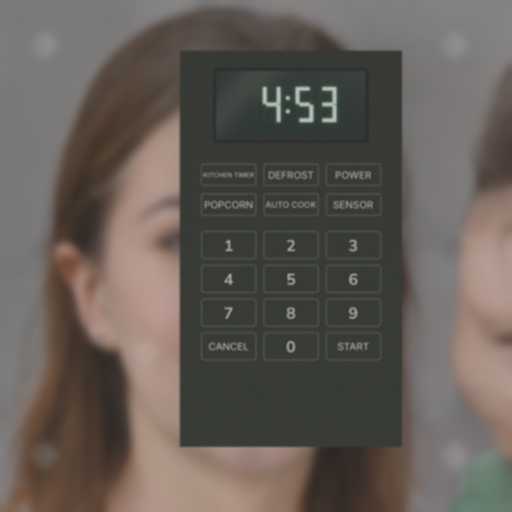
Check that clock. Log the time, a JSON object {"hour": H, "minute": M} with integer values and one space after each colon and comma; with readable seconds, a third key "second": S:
{"hour": 4, "minute": 53}
